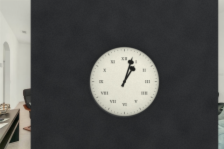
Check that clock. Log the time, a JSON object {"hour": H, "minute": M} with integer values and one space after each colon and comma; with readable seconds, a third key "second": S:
{"hour": 1, "minute": 3}
